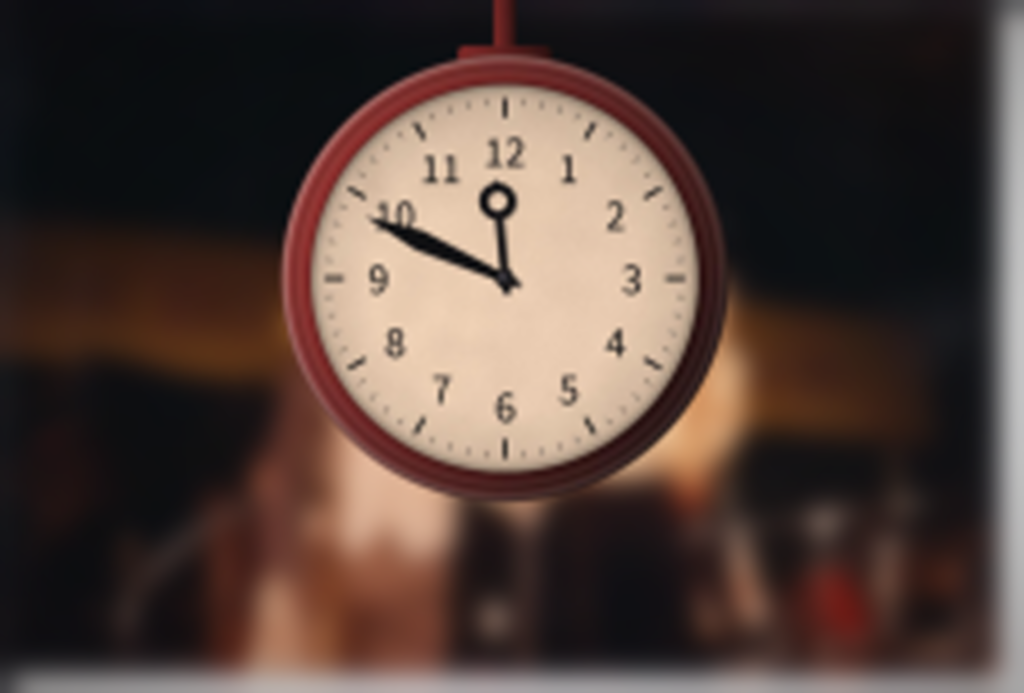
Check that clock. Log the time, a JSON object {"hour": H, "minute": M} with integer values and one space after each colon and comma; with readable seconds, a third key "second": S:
{"hour": 11, "minute": 49}
